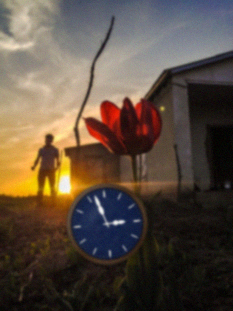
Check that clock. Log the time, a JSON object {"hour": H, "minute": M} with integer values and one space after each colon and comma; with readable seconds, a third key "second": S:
{"hour": 2, "minute": 57}
